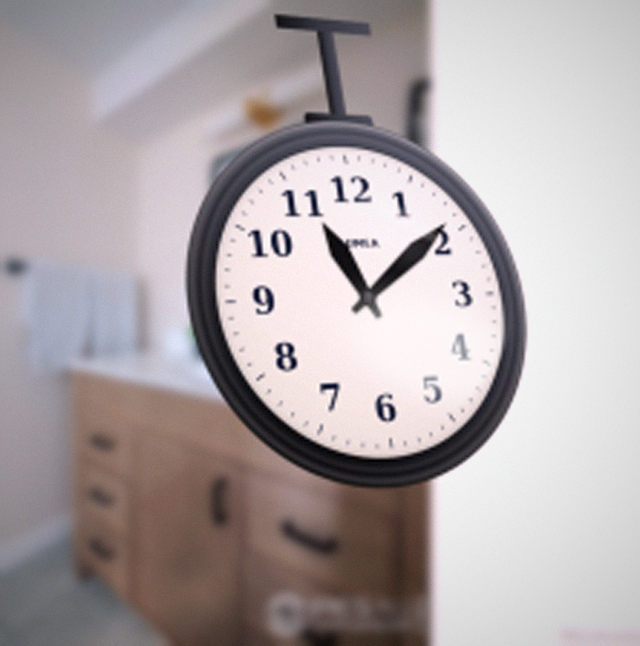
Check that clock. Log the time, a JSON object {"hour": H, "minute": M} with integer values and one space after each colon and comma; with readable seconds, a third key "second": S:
{"hour": 11, "minute": 9}
